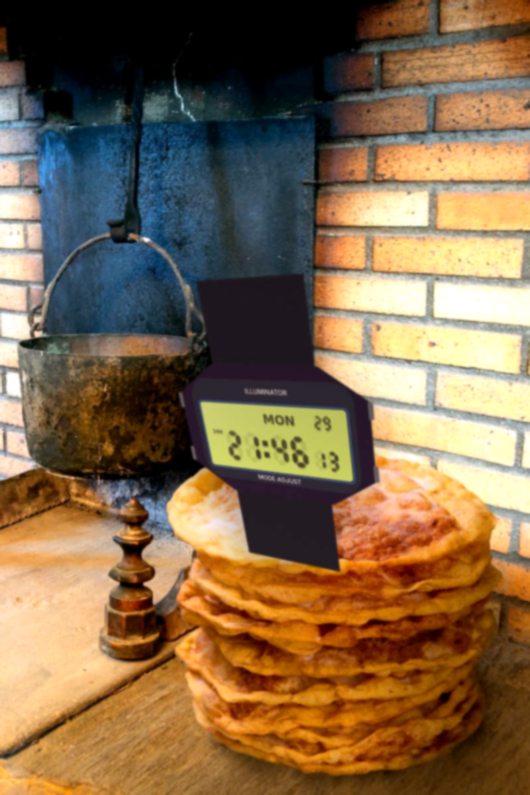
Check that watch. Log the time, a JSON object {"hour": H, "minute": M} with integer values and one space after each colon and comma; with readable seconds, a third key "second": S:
{"hour": 21, "minute": 46, "second": 13}
